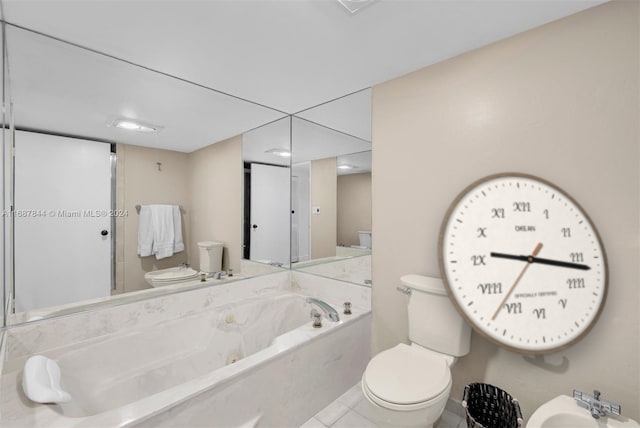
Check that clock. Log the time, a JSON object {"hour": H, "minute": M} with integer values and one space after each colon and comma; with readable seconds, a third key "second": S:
{"hour": 9, "minute": 16, "second": 37}
